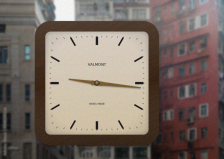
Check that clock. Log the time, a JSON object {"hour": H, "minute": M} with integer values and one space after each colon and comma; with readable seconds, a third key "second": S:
{"hour": 9, "minute": 16}
